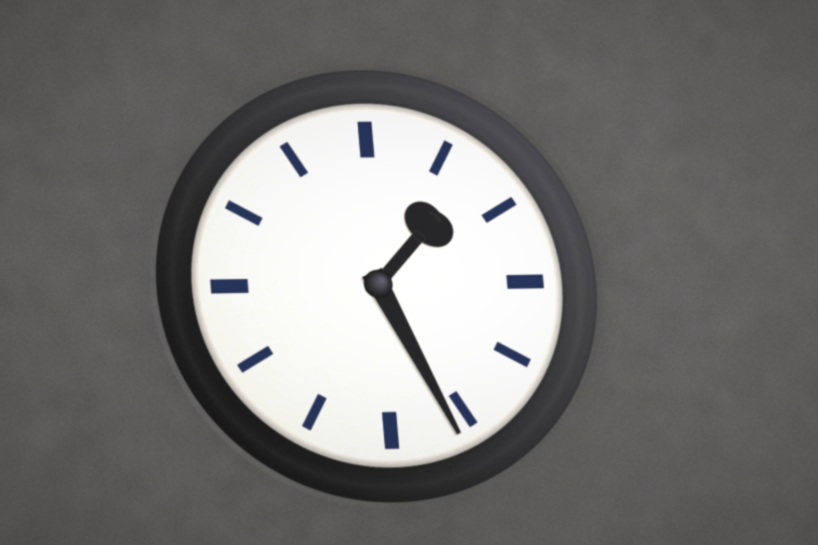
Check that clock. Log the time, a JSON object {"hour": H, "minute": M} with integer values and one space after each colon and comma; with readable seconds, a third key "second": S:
{"hour": 1, "minute": 26}
